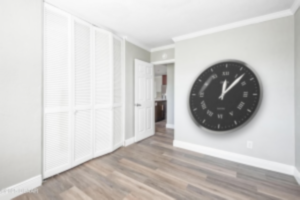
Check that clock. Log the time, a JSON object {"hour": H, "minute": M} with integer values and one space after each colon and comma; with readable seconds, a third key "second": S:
{"hour": 12, "minute": 7}
